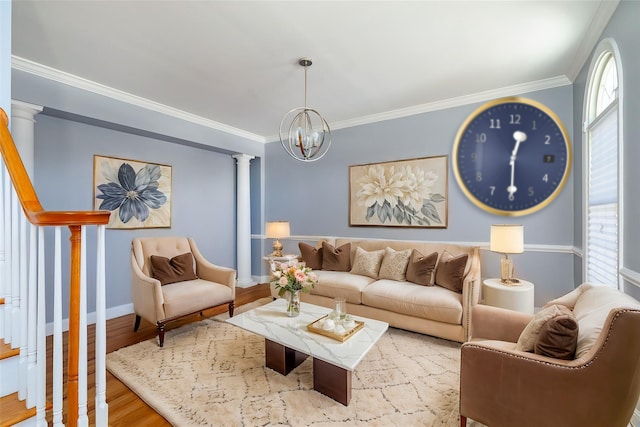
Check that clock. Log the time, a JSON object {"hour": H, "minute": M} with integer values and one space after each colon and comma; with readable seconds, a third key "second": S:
{"hour": 12, "minute": 30}
